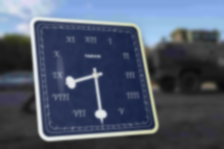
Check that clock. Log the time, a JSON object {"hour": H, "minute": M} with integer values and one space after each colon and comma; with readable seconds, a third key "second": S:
{"hour": 8, "minute": 30}
